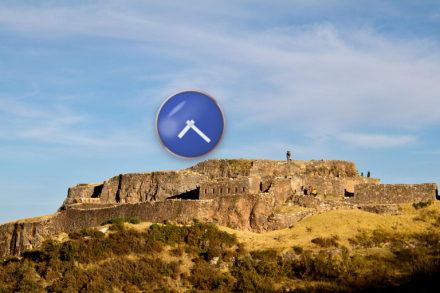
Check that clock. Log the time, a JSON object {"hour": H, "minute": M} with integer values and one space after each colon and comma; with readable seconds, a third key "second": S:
{"hour": 7, "minute": 22}
